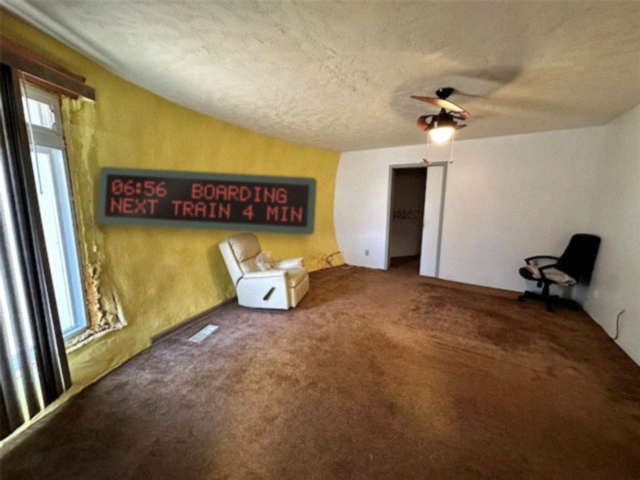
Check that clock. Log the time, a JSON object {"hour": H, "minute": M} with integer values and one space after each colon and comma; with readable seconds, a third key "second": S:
{"hour": 6, "minute": 56}
